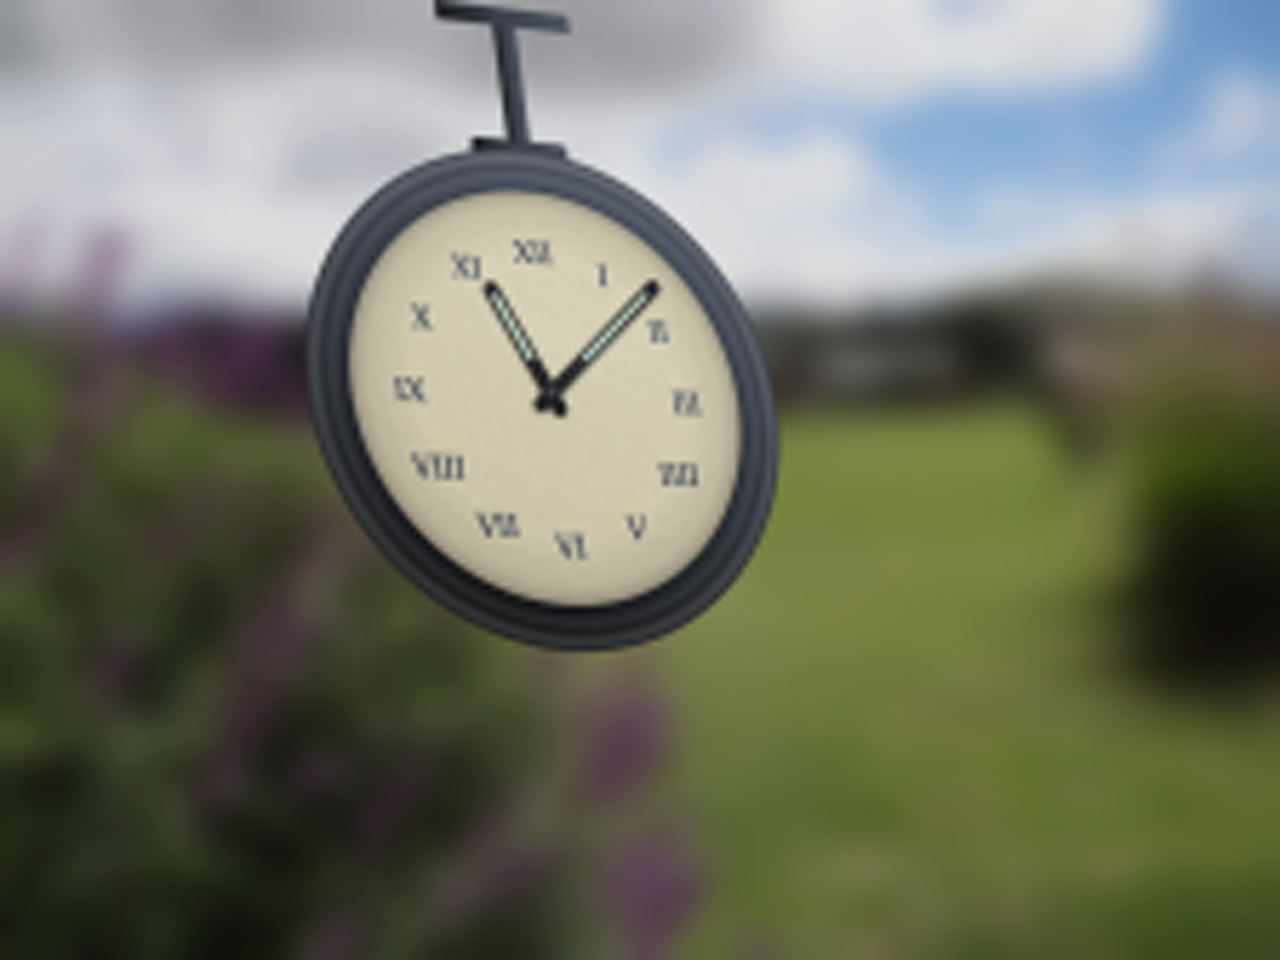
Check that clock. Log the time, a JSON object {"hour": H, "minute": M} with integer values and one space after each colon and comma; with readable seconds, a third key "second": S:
{"hour": 11, "minute": 8}
